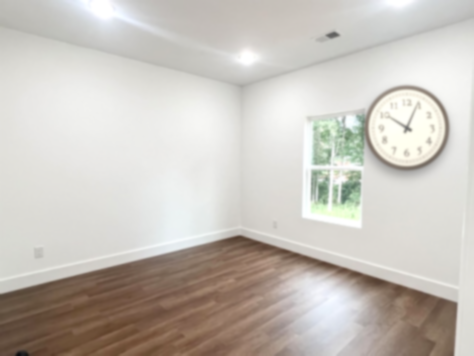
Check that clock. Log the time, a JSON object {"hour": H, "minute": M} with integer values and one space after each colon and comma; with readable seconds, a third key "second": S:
{"hour": 10, "minute": 4}
